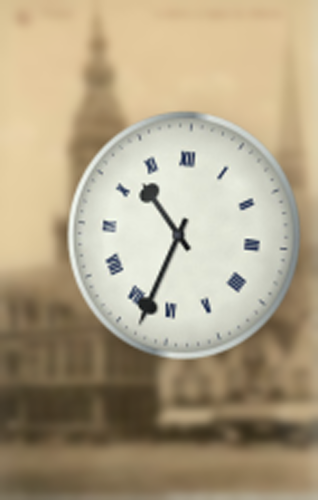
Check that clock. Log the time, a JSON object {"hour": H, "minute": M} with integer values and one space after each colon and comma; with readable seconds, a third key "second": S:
{"hour": 10, "minute": 33}
